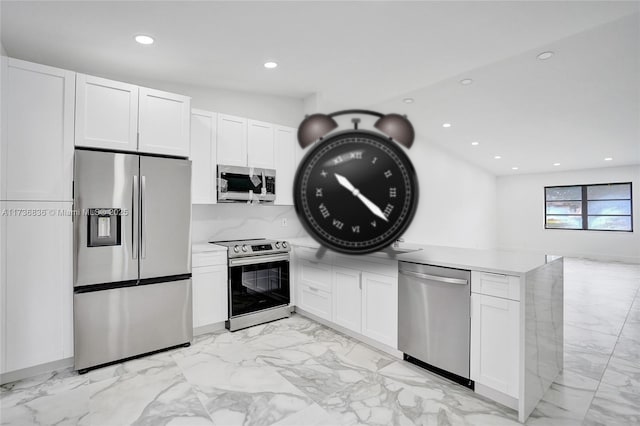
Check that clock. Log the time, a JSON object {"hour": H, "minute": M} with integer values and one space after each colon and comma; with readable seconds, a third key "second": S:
{"hour": 10, "minute": 22}
